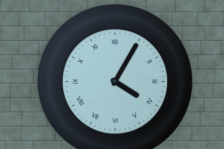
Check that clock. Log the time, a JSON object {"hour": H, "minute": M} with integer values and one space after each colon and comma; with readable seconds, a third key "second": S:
{"hour": 4, "minute": 5}
